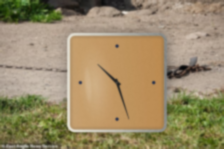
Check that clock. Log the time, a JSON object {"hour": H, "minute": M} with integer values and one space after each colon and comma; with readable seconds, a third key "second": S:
{"hour": 10, "minute": 27}
